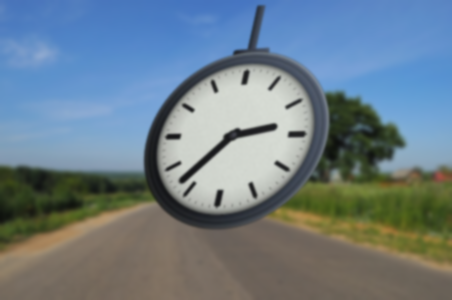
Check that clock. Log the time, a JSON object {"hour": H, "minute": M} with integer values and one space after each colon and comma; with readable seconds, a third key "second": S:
{"hour": 2, "minute": 37}
